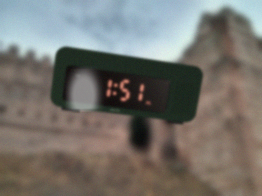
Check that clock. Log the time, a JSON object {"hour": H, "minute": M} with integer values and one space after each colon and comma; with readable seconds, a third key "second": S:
{"hour": 1, "minute": 51}
